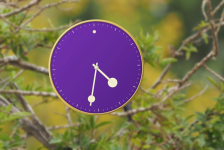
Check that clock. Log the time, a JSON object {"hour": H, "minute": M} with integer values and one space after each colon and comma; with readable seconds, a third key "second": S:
{"hour": 4, "minute": 32}
